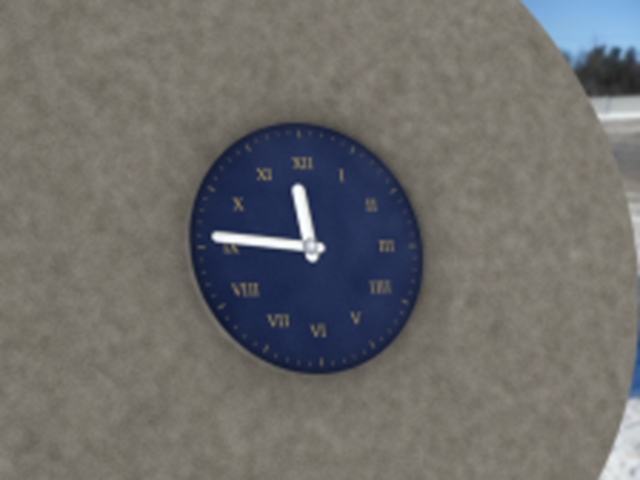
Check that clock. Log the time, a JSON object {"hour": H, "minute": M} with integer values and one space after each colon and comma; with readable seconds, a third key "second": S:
{"hour": 11, "minute": 46}
